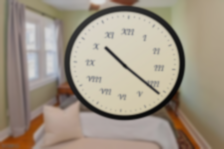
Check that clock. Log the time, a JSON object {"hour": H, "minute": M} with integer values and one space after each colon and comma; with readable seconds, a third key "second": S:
{"hour": 10, "minute": 21}
